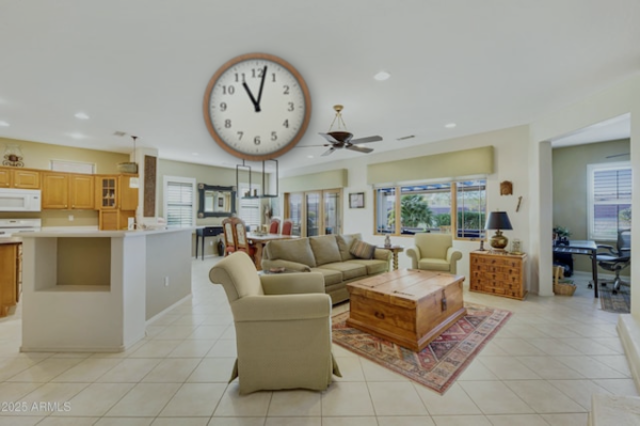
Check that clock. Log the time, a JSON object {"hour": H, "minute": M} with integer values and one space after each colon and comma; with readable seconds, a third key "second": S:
{"hour": 11, "minute": 2}
